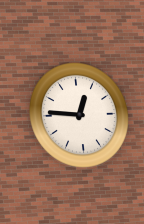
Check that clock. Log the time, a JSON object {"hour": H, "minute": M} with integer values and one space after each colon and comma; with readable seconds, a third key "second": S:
{"hour": 12, "minute": 46}
